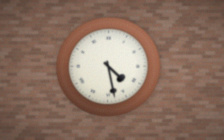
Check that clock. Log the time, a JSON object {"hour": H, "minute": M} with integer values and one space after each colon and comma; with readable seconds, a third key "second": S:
{"hour": 4, "minute": 28}
